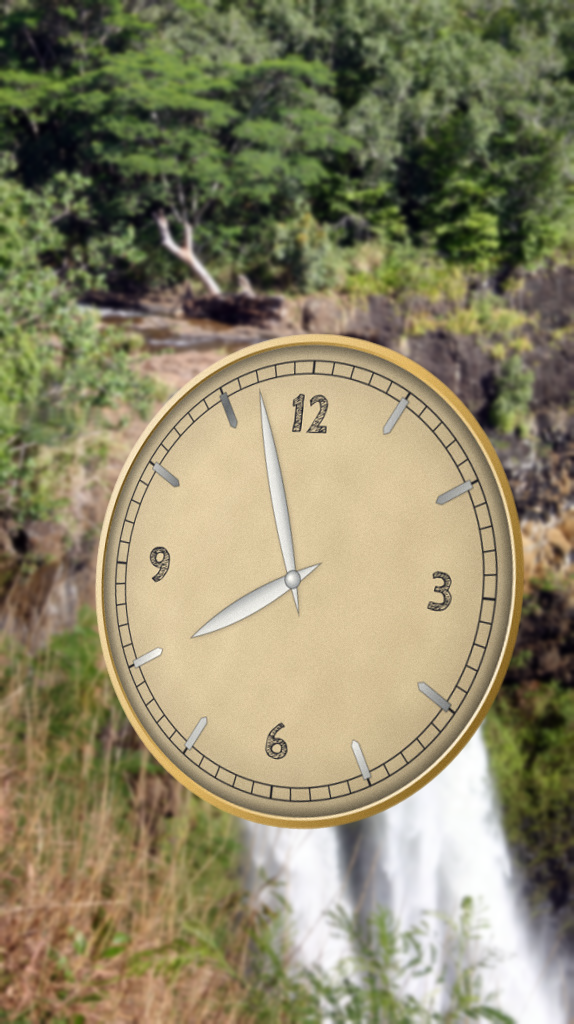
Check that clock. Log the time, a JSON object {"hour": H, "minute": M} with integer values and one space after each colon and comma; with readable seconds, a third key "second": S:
{"hour": 7, "minute": 57}
